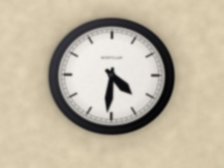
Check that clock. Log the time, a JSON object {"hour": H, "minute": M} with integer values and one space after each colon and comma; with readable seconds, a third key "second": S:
{"hour": 4, "minute": 31}
